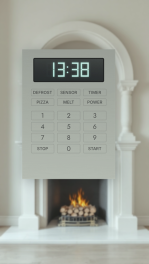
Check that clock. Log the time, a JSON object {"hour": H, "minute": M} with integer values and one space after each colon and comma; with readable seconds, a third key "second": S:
{"hour": 13, "minute": 38}
